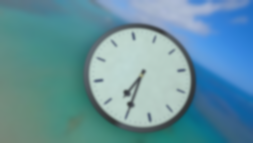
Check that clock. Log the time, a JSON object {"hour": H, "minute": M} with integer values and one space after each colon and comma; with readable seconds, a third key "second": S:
{"hour": 7, "minute": 35}
